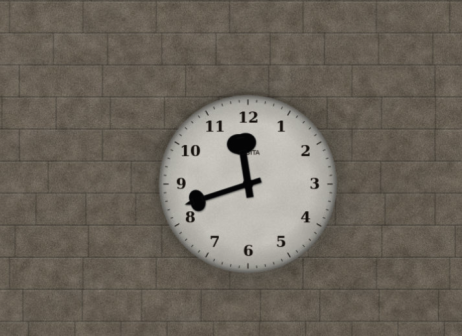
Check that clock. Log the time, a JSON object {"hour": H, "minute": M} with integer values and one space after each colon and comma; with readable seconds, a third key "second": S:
{"hour": 11, "minute": 42}
